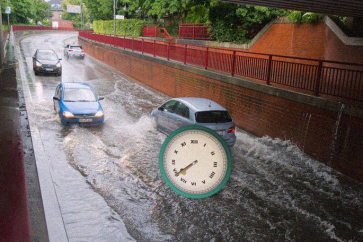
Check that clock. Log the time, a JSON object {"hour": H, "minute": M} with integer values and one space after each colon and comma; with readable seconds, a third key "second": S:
{"hour": 7, "minute": 39}
